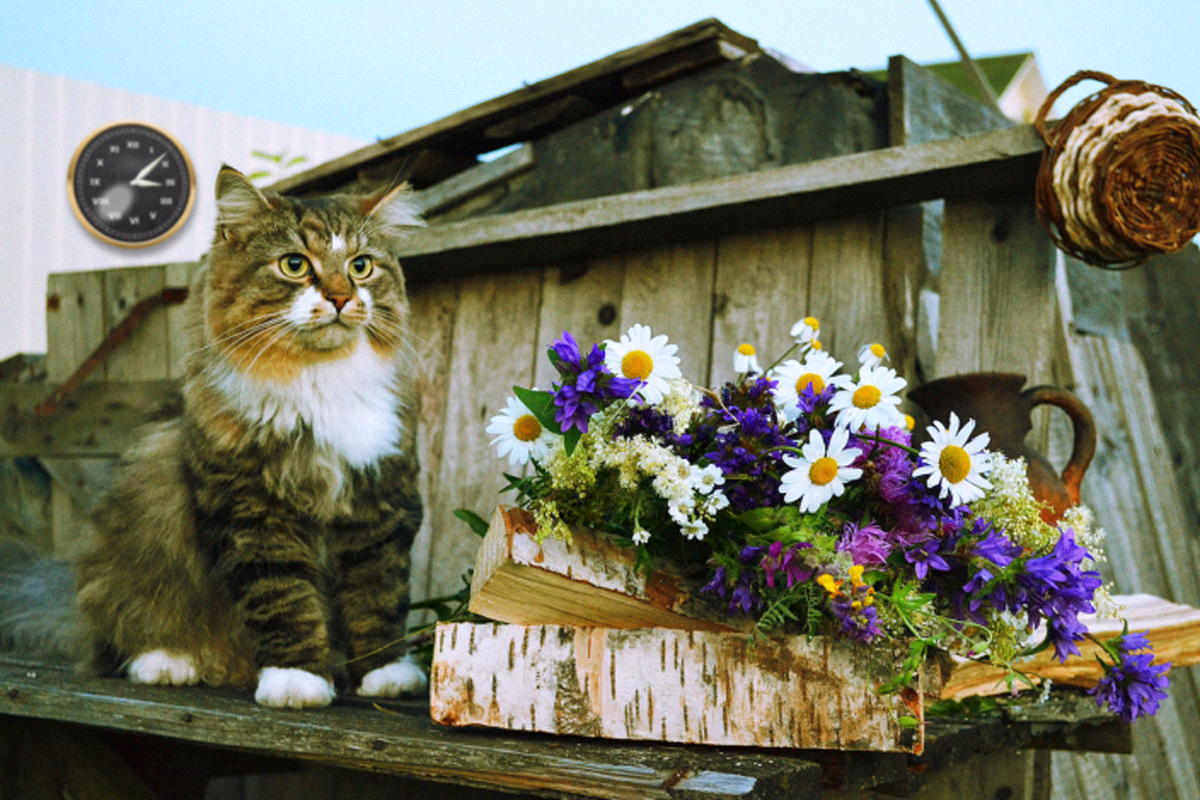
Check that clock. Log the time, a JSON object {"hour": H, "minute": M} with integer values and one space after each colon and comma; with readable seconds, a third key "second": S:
{"hour": 3, "minute": 8}
